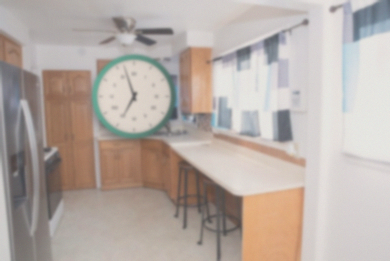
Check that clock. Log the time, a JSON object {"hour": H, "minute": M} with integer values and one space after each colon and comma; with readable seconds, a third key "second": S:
{"hour": 6, "minute": 57}
